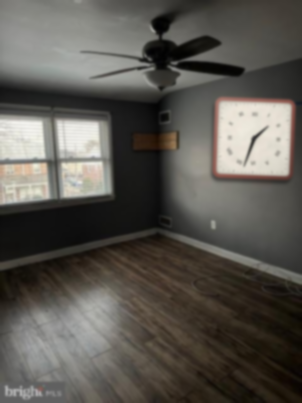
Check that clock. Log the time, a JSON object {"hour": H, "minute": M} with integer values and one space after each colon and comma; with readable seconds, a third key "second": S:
{"hour": 1, "minute": 33}
